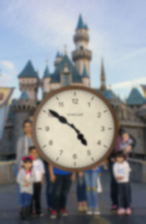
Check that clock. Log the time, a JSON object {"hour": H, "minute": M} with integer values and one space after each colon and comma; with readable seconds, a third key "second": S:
{"hour": 4, "minute": 51}
